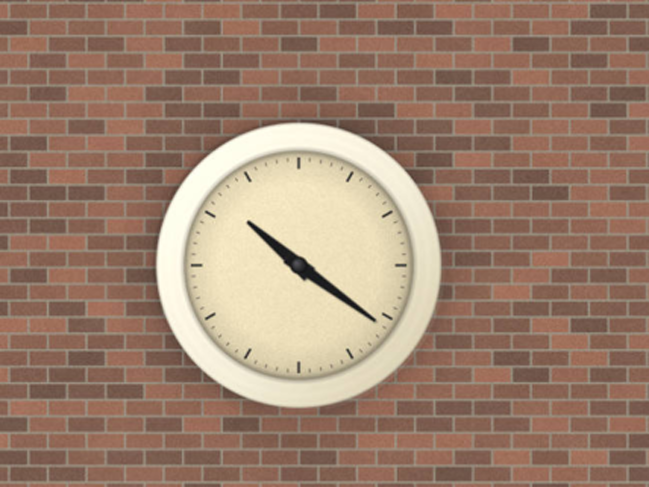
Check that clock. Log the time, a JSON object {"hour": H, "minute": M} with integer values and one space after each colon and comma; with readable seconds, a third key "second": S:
{"hour": 10, "minute": 21}
